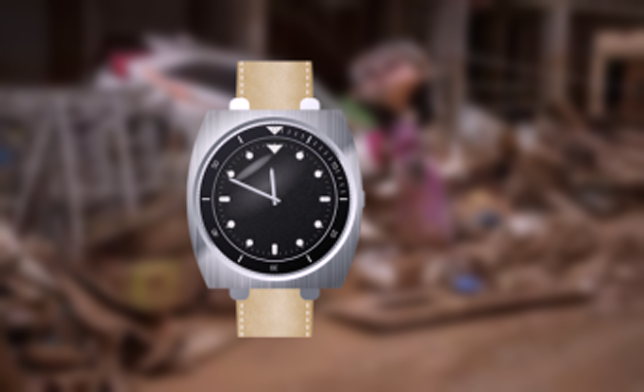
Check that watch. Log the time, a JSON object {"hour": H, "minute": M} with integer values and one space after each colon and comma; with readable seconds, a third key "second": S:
{"hour": 11, "minute": 49}
